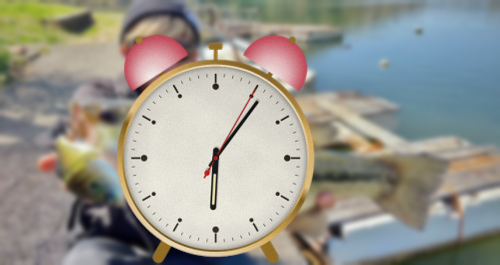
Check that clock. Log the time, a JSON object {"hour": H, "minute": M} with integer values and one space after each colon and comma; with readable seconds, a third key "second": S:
{"hour": 6, "minute": 6, "second": 5}
